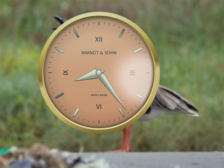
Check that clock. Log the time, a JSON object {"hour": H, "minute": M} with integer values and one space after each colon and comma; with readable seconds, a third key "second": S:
{"hour": 8, "minute": 24}
